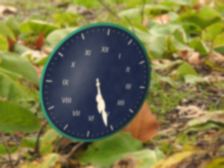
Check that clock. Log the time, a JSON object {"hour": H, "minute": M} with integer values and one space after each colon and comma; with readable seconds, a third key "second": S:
{"hour": 5, "minute": 26}
